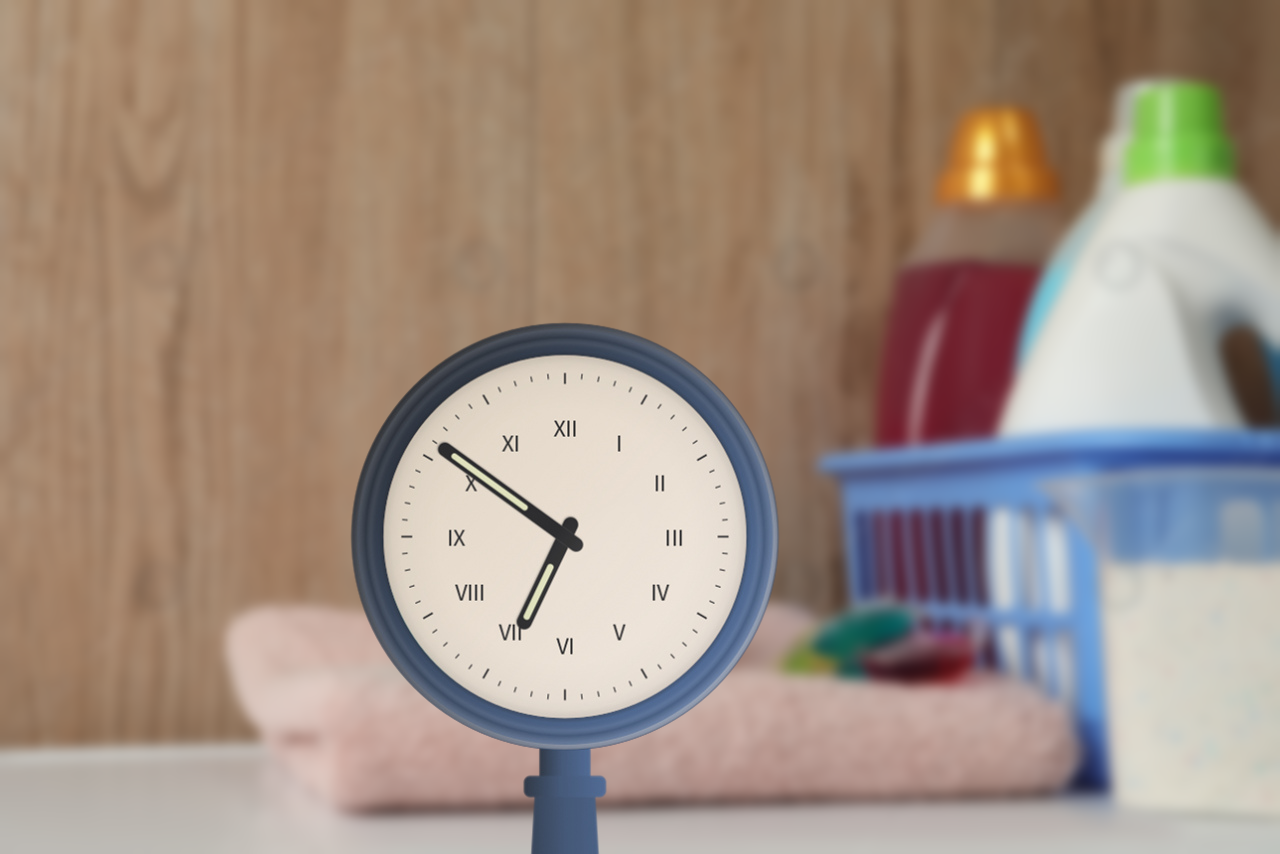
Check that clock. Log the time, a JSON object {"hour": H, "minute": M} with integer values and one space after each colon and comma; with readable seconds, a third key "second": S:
{"hour": 6, "minute": 51}
